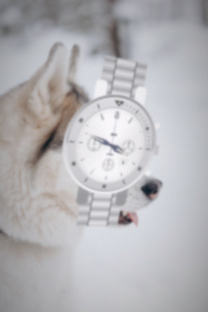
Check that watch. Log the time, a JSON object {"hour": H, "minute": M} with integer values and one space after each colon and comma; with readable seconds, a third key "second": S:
{"hour": 3, "minute": 48}
